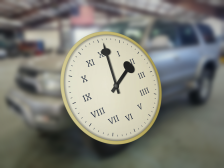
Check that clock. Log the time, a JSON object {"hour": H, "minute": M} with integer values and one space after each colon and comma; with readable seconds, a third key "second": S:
{"hour": 2, "minute": 1}
